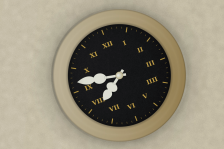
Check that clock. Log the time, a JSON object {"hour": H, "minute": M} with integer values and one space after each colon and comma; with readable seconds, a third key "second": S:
{"hour": 7, "minute": 47}
